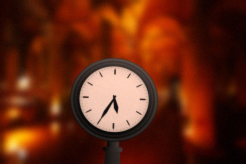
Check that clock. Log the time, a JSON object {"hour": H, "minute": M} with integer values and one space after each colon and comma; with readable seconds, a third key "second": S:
{"hour": 5, "minute": 35}
